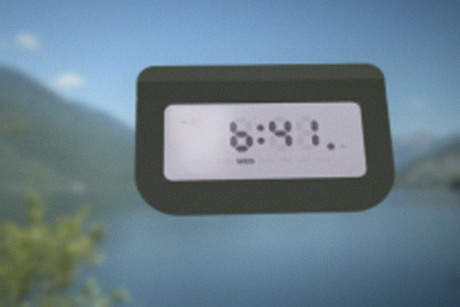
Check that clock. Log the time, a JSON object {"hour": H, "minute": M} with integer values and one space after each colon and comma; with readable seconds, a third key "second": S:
{"hour": 6, "minute": 41}
